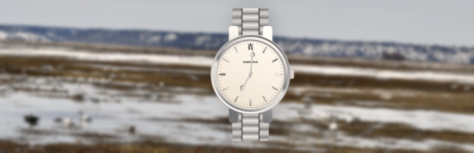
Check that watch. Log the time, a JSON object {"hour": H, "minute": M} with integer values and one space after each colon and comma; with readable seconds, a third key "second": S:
{"hour": 7, "minute": 1}
